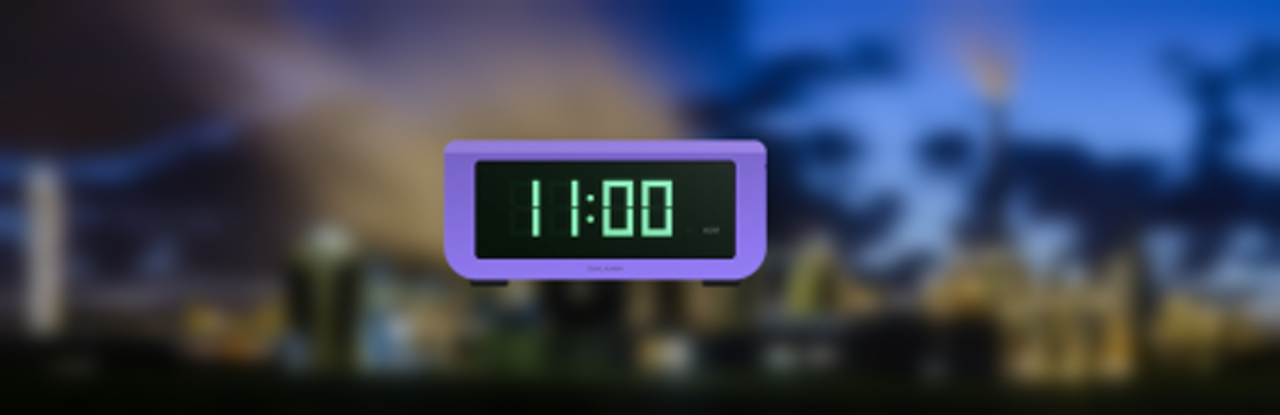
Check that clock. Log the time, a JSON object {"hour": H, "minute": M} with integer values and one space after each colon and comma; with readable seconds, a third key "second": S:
{"hour": 11, "minute": 0}
